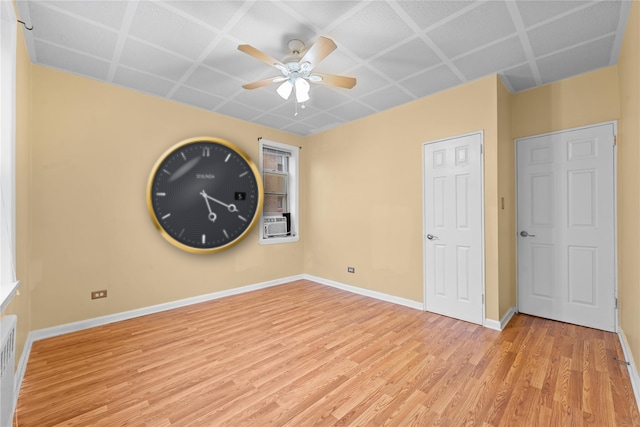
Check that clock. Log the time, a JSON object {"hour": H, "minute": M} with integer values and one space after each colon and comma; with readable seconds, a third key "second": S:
{"hour": 5, "minute": 19}
